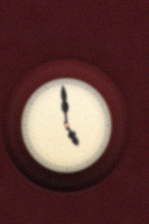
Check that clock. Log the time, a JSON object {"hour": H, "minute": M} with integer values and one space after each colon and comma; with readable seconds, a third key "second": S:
{"hour": 4, "minute": 59}
